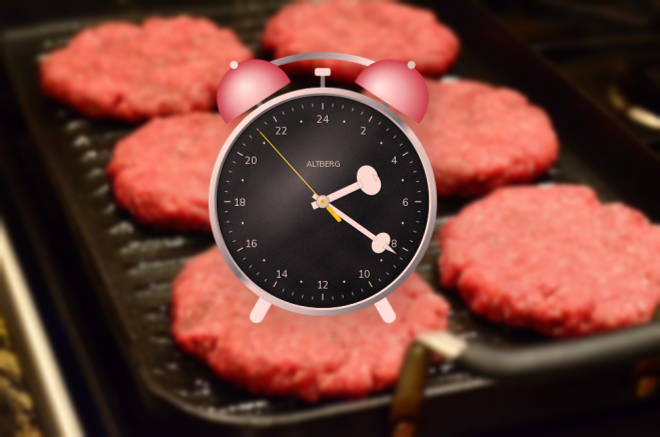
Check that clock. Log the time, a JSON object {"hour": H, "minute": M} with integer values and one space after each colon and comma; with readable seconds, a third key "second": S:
{"hour": 4, "minute": 20, "second": 53}
